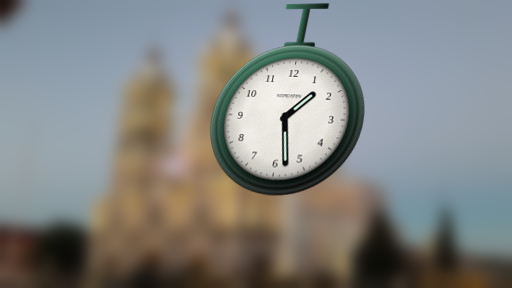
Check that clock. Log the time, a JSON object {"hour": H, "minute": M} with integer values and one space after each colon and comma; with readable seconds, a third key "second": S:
{"hour": 1, "minute": 28}
